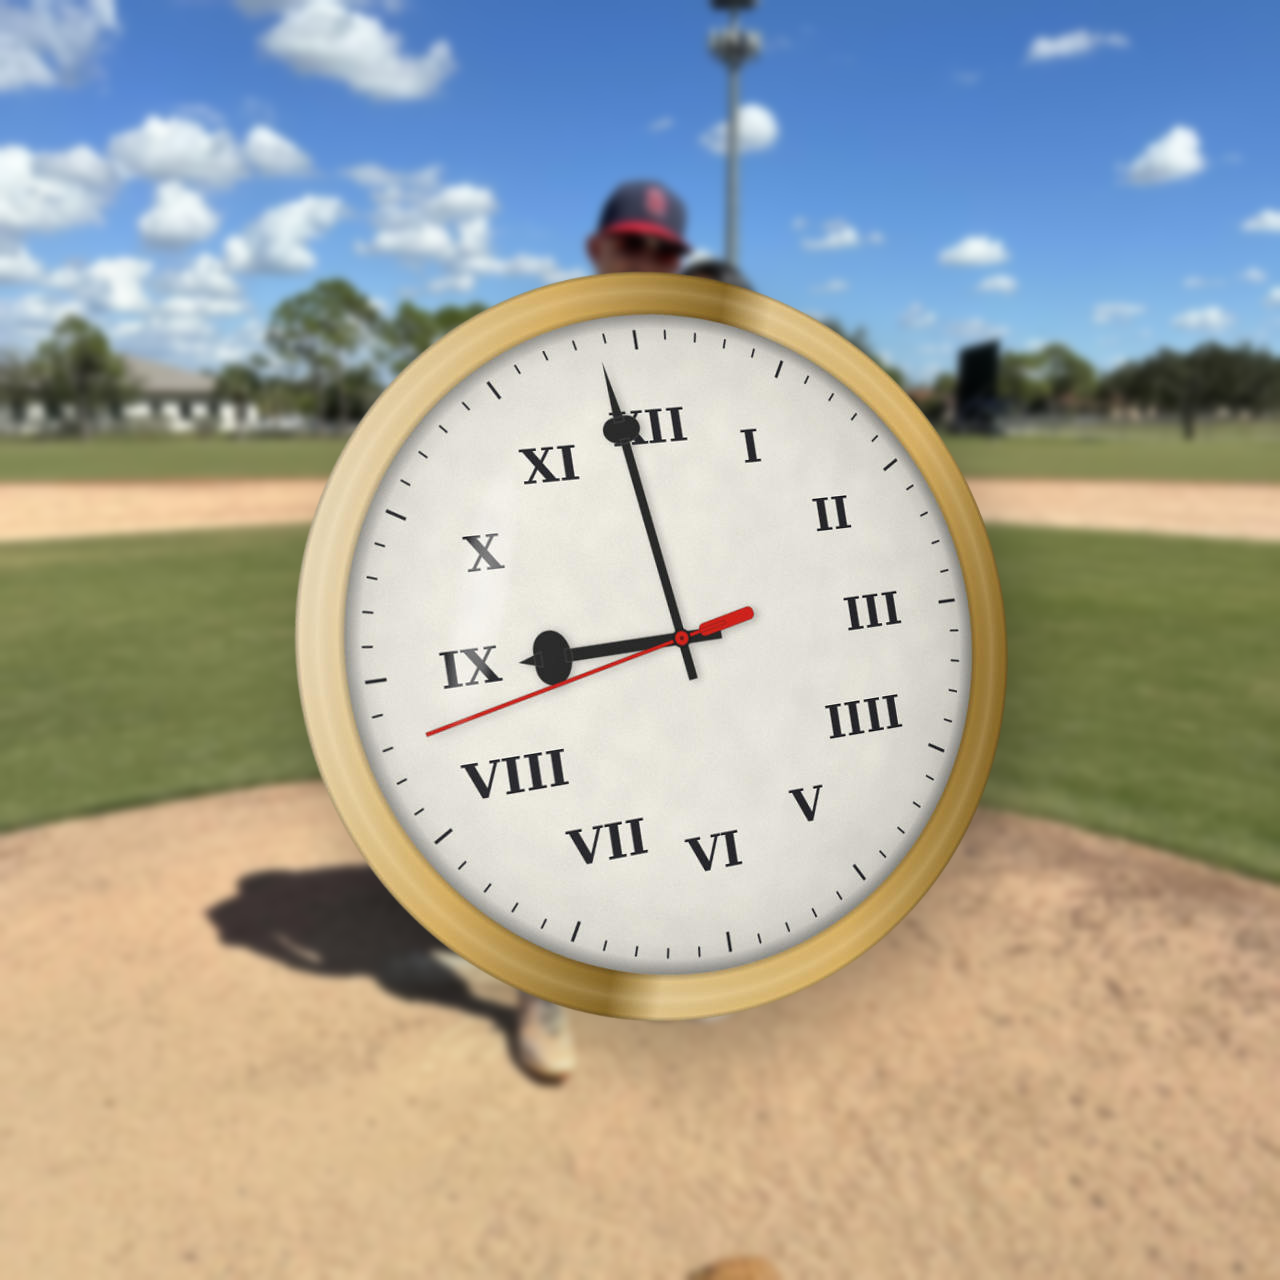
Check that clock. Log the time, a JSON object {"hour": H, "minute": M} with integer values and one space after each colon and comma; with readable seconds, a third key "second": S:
{"hour": 8, "minute": 58, "second": 43}
